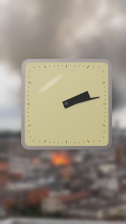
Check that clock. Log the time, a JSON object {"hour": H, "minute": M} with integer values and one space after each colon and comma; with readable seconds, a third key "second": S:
{"hour": 2, "minute": 13}
